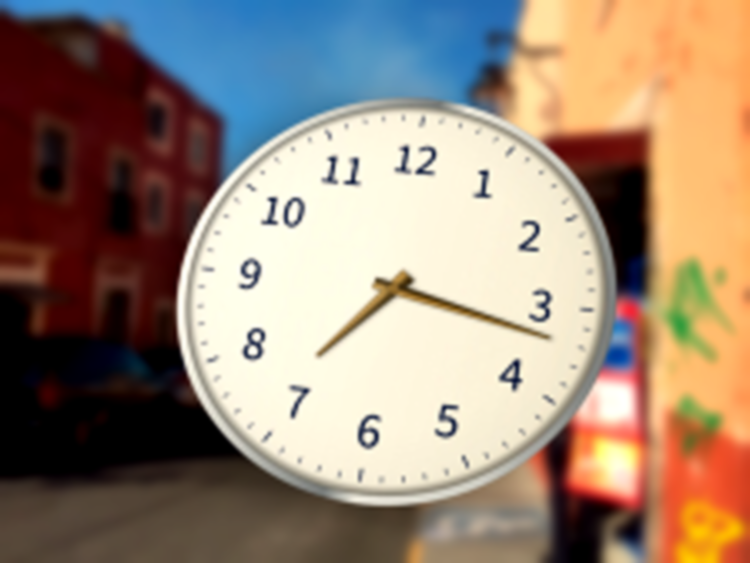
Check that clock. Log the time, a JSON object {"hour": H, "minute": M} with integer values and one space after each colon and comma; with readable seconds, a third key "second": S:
{"hour": 7, "minute": 17}
